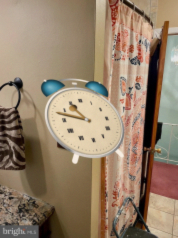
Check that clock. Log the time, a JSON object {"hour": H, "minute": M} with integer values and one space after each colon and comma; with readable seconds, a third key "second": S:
{"hour": 10, "minute": 48}
